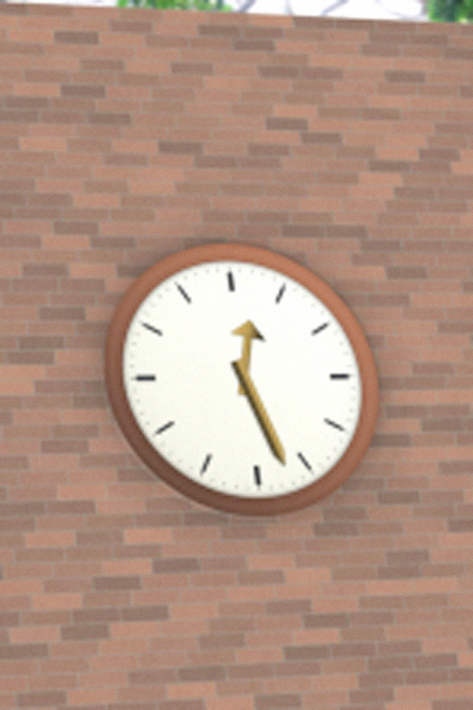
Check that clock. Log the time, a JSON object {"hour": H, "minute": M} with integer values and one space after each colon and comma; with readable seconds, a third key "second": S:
{"hour": 12, "minute": 27}
